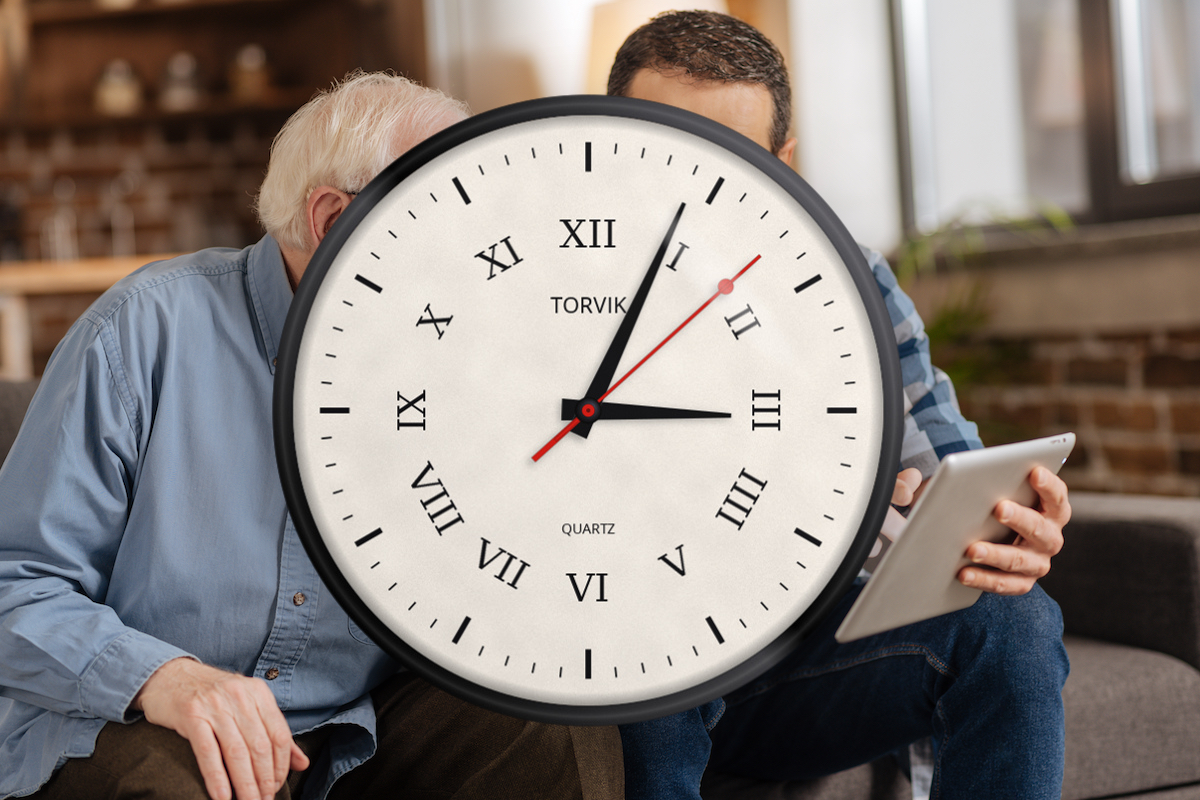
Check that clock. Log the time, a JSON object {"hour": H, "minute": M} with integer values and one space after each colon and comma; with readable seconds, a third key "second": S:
{"hour": 3, "minute": 4, "second": 8}
